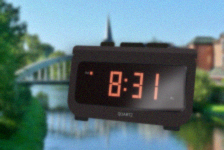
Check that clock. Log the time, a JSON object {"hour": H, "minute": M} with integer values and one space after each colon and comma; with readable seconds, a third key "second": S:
{"hour": 8, "minute": 31}
